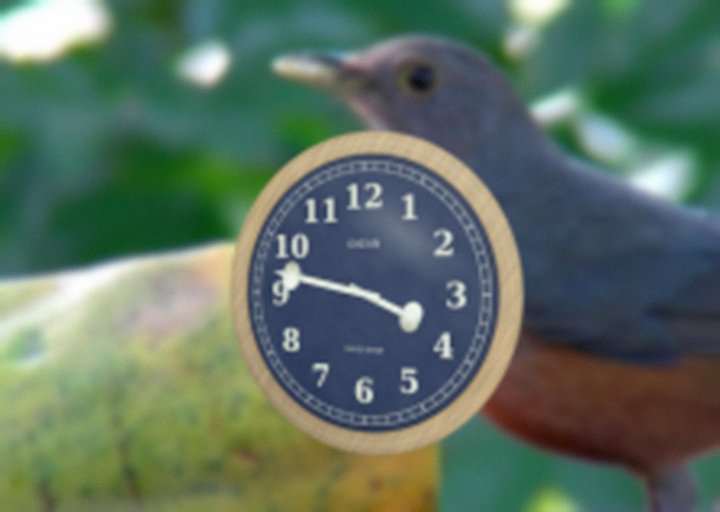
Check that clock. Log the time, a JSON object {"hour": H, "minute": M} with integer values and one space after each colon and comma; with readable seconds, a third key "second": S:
{"hour": 3, "minute": 47}
